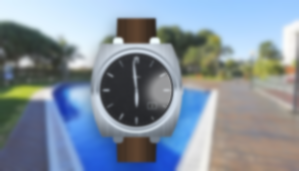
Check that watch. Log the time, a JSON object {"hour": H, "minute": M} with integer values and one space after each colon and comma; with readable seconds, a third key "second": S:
{"hour": 5, "minute": 59}
